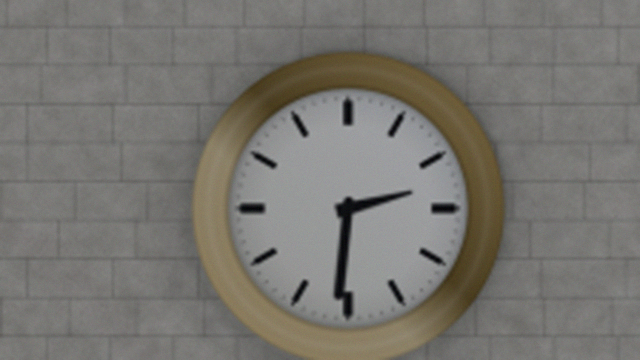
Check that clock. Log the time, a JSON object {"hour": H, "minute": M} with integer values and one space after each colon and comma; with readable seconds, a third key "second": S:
{"hour": 2, "minute": 31}
